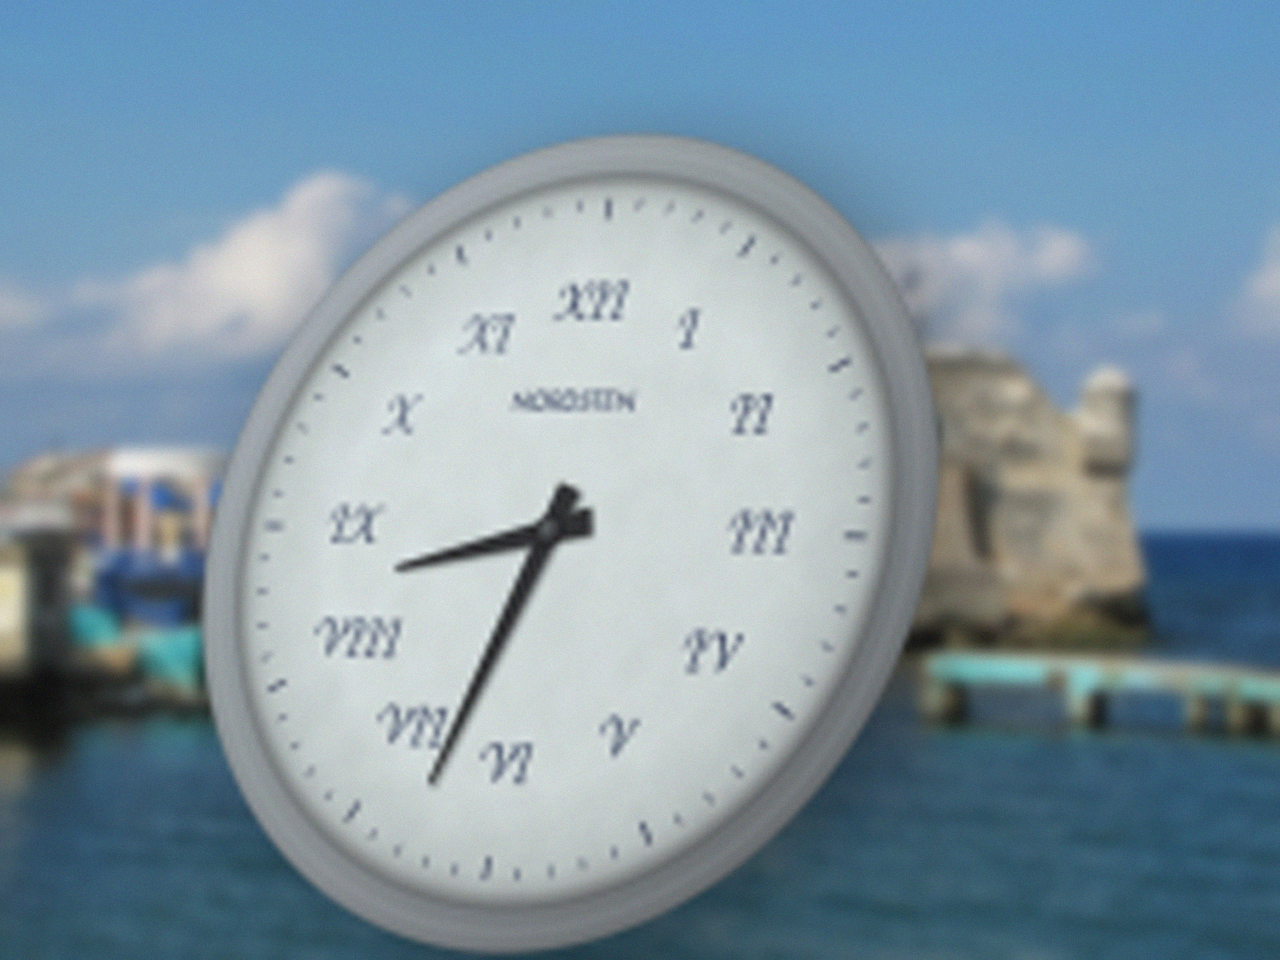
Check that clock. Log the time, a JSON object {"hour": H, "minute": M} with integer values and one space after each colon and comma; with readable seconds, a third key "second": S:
{"hour": 8, "minute": 33}
